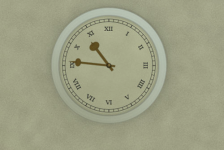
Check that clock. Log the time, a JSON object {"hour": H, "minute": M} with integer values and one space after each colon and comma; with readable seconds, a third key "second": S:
{"hour": 10, "minute": 46}
